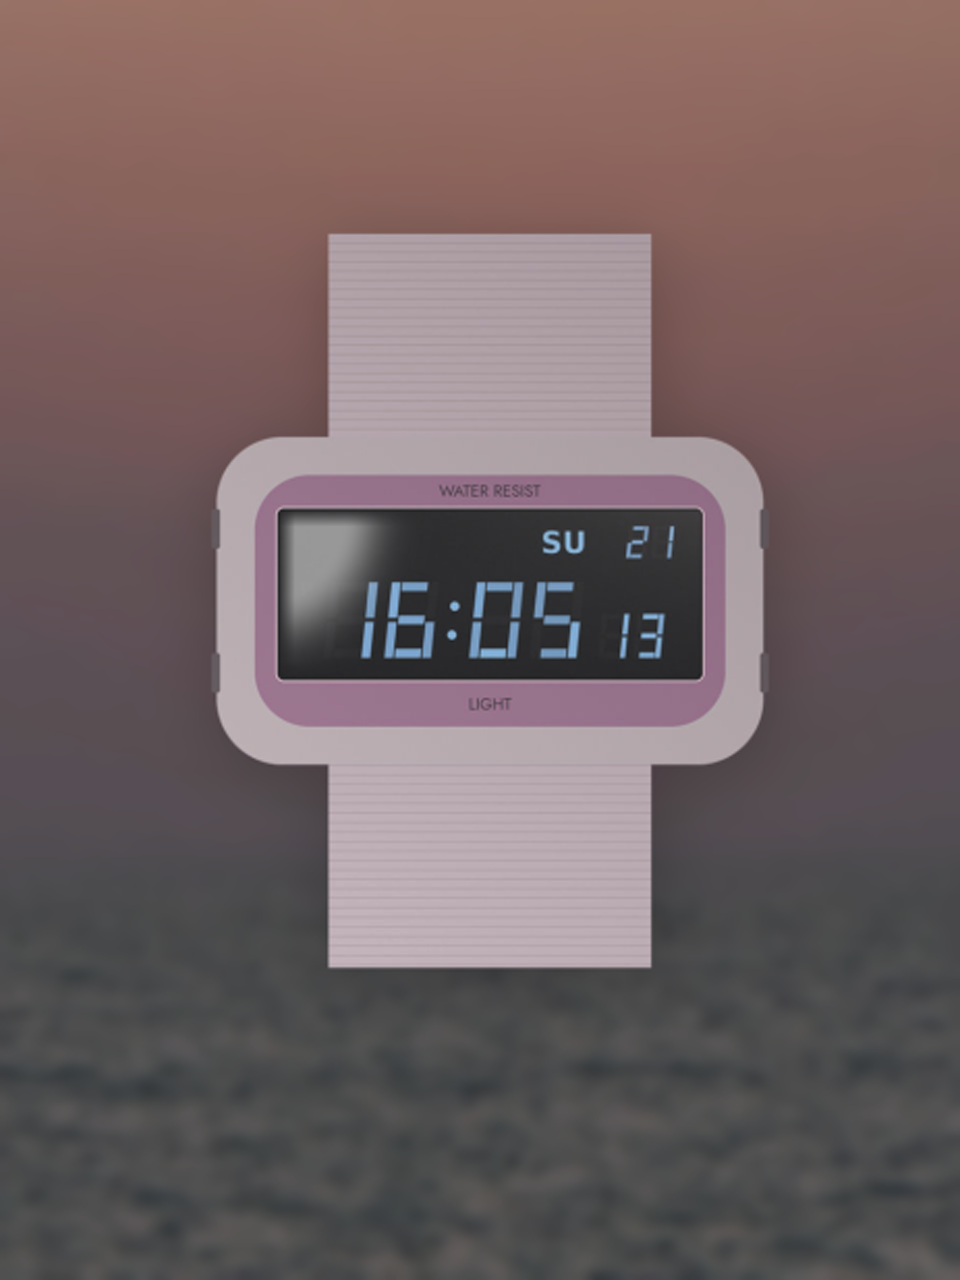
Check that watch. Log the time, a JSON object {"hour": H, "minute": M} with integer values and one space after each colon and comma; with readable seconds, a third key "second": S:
{"hour": 16, "minute": 5, "second": 13}
